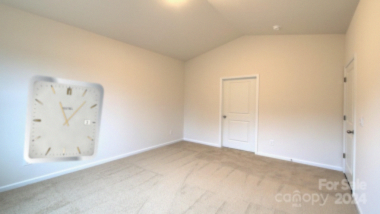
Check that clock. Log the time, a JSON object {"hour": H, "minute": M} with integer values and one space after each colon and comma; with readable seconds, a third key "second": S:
{"hour": 11, "minute": 7}
